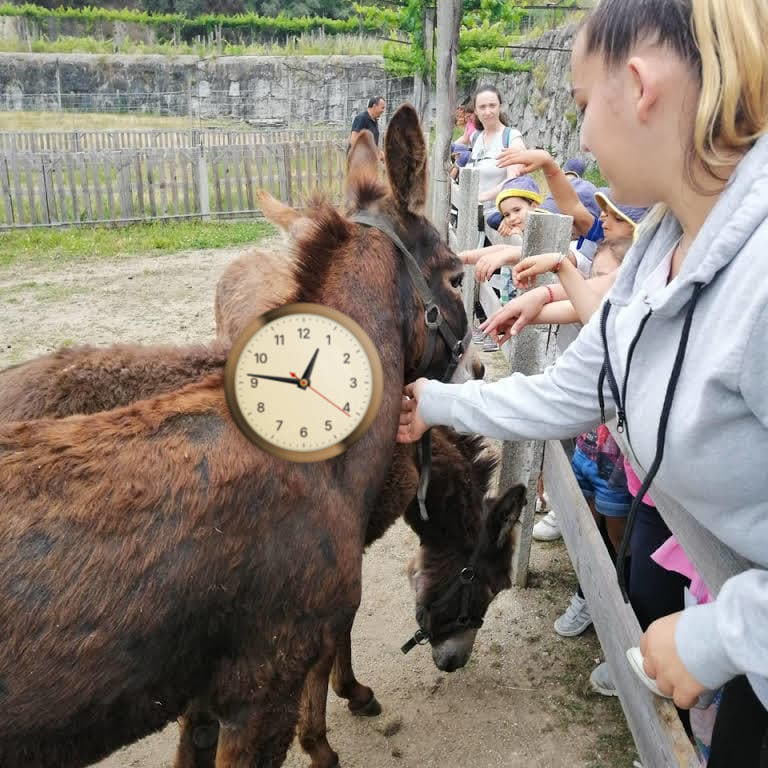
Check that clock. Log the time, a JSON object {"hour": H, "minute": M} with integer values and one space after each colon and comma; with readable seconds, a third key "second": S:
{"hour": 12, "minute": 46, "second": 21}
